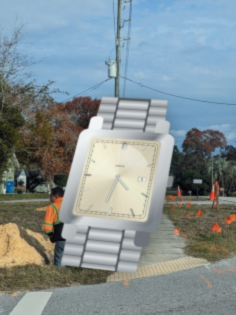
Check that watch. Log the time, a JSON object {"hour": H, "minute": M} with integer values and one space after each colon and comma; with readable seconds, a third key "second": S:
{"hour": 4, "minute": 32}
